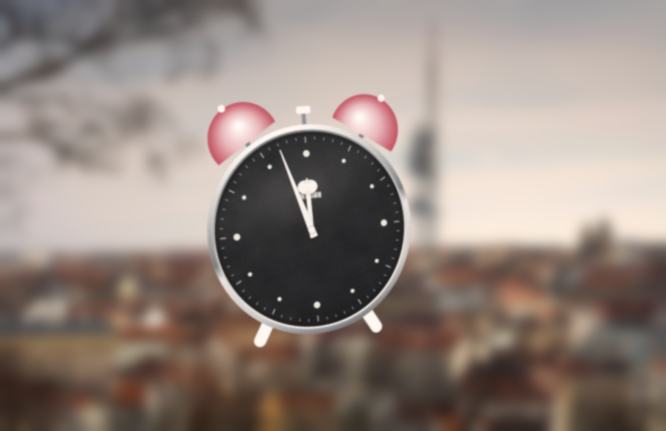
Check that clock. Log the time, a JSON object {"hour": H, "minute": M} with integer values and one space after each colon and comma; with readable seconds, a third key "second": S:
{"hour": 11, "minute": 57}
